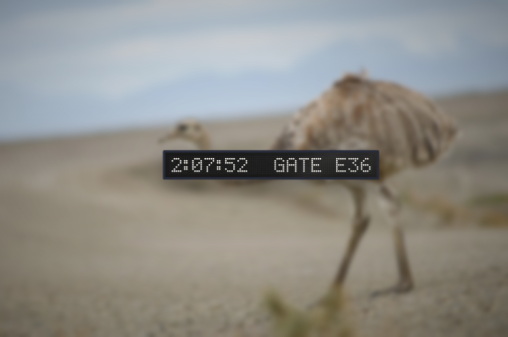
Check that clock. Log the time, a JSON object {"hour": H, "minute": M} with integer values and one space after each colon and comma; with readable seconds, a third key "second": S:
{"hour": 2, "minute": 7, "second": 52}
